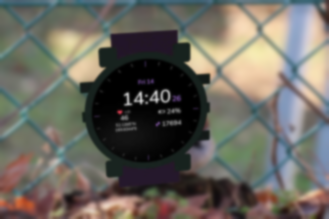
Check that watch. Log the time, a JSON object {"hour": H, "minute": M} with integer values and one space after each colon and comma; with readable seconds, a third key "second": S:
{"hour": 14, "minute": 40}
